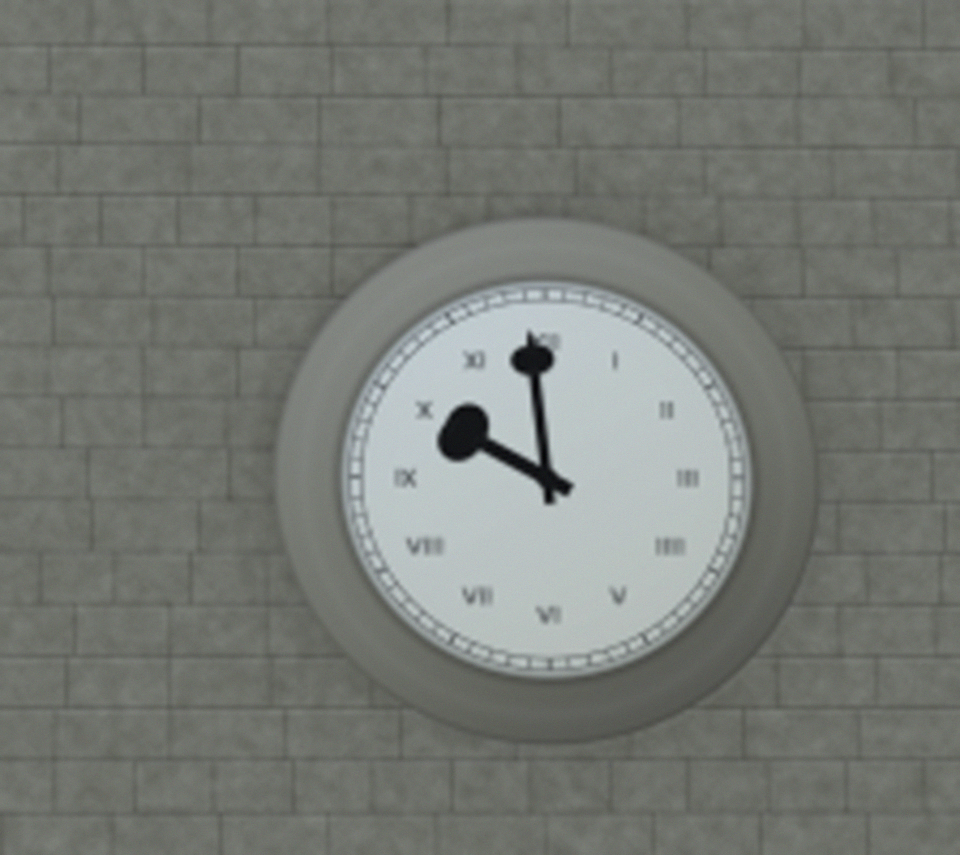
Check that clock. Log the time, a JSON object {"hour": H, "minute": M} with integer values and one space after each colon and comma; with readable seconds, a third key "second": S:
{"hour": 9, "minute": 59}
